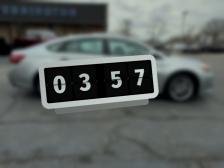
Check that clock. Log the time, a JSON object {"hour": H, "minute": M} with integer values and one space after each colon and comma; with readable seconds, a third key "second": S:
{"hour": 3, "minute": 57}
